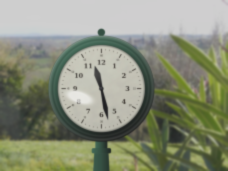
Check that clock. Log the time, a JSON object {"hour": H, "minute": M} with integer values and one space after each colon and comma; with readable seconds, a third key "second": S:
{"hour": 11, "minute": 28}
